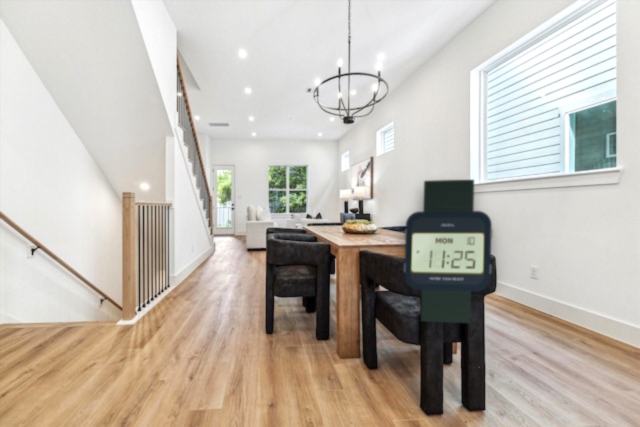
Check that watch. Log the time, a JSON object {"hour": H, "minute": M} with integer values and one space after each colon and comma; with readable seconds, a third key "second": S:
{"hour": 11, "minute": 25}
